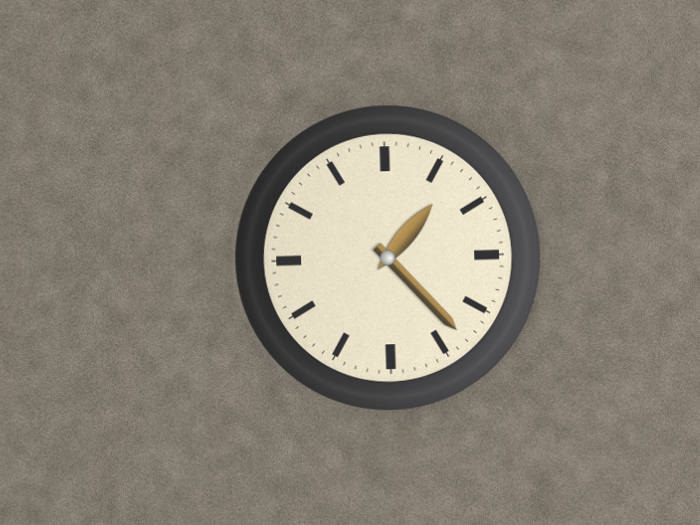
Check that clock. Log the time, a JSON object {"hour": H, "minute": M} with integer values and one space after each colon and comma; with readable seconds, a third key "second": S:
{"hour": 1, "minute": 23}
